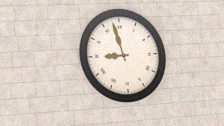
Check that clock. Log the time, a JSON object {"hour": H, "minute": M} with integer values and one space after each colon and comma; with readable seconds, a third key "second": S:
{"hour": 8, "minute": 58}
